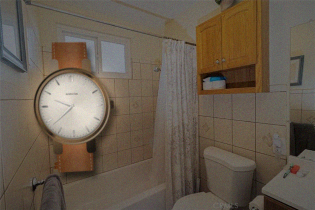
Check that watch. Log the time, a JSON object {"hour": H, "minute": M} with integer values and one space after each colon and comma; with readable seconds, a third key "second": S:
{"hour": 9, "minute": 38}
